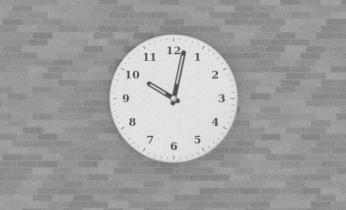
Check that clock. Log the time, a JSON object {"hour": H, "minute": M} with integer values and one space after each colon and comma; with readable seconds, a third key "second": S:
{"hour": 10, "minute": 2}
